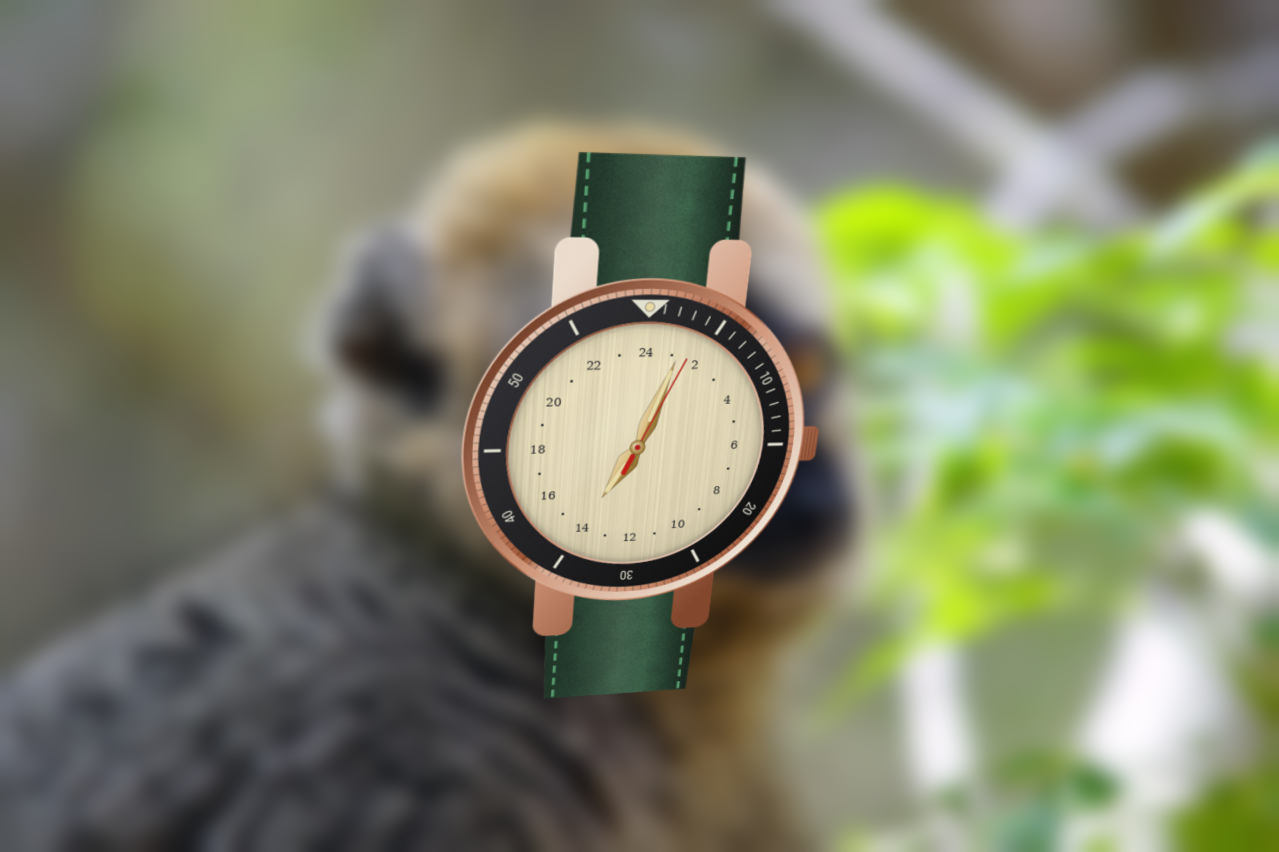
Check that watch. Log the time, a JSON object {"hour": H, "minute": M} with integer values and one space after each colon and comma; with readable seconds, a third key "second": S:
{"hour": 14, "minute": 3, "second": 4}
